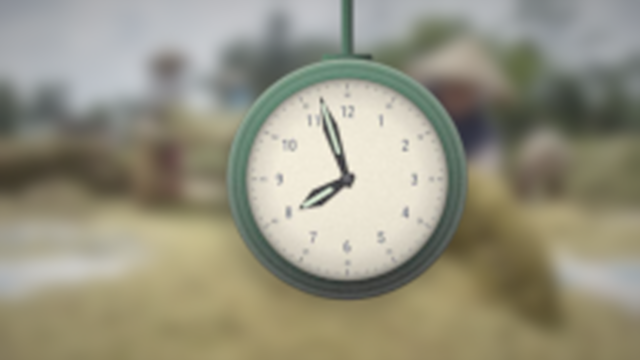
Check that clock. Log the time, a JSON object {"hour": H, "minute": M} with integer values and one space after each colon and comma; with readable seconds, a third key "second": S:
{"hour": 7, "minute": 57}
